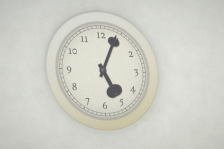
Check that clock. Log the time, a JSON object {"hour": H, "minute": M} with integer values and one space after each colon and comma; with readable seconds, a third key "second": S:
{"hour": 5, "minute": 4}
